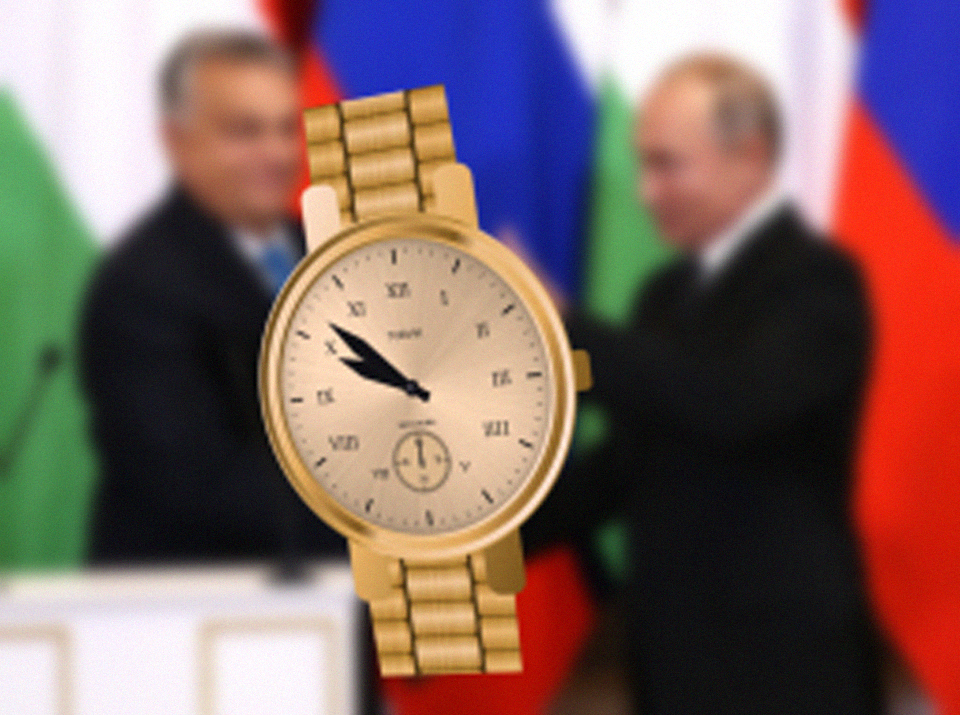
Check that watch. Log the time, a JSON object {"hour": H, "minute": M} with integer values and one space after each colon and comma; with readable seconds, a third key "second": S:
{"hour": 9, "minute": 52}
